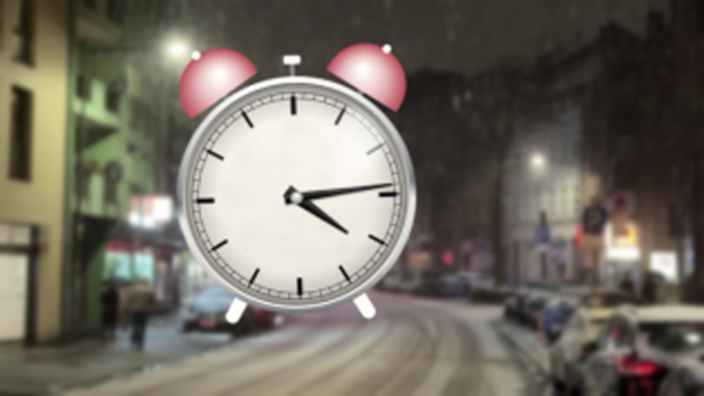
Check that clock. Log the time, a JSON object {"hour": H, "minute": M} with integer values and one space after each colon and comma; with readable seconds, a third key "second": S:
{"hour": 4, "minute": 14}
